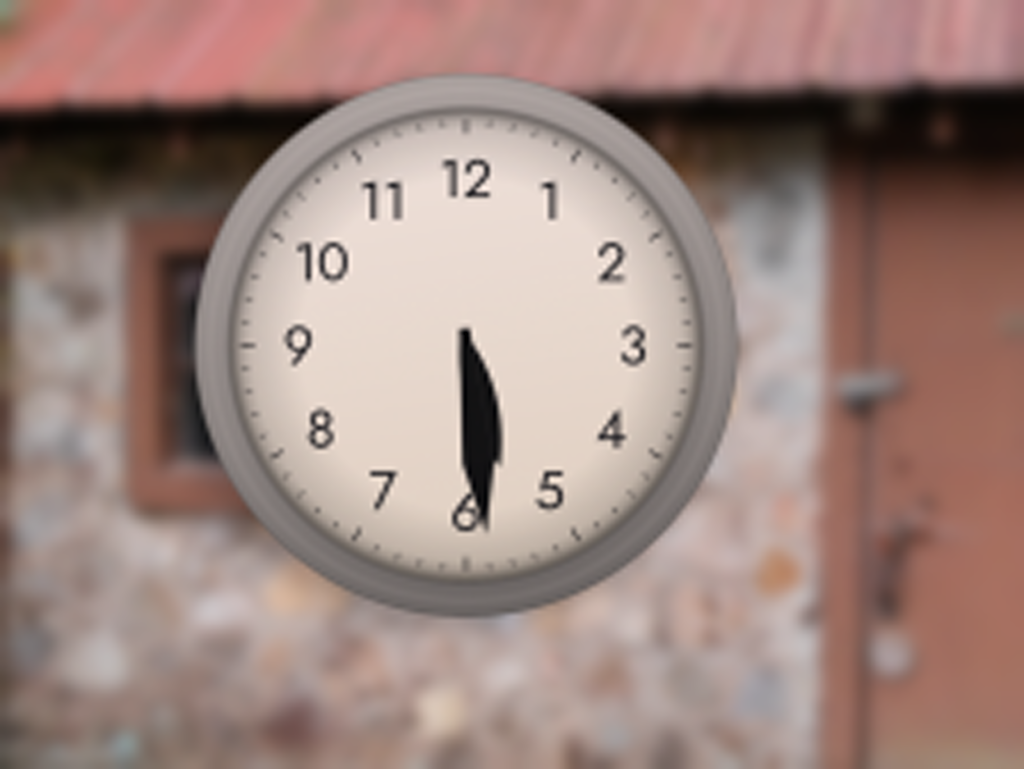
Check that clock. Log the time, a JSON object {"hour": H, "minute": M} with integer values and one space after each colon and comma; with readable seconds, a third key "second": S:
{"hour": 5, "minute": 29}
